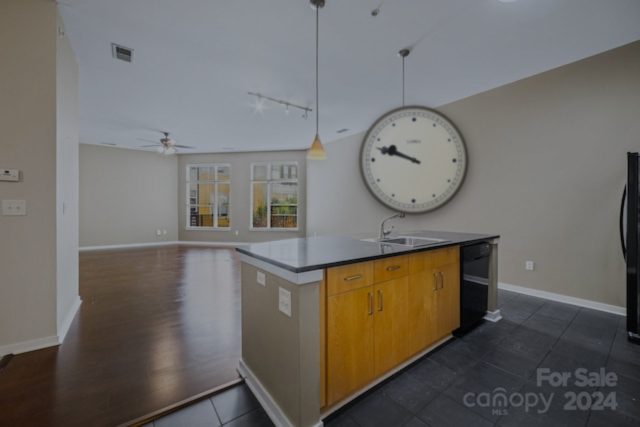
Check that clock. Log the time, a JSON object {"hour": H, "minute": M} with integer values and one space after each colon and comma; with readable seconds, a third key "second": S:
{"hour": 9, "minute": 48}
